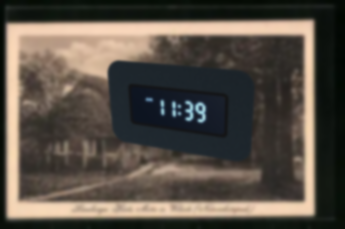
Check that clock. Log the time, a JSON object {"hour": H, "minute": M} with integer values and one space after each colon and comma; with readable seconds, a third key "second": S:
{"hour": 11, "minute": 39}
